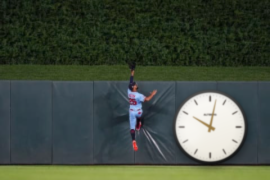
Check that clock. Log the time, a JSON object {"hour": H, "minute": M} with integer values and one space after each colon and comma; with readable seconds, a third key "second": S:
{"hour": 10, "minute": 2}
